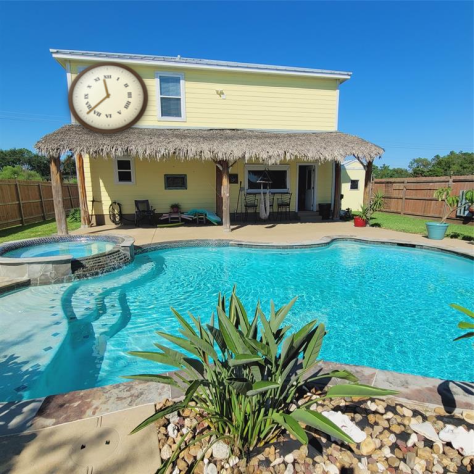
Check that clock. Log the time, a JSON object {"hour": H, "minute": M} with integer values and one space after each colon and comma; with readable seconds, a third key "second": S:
{"hour": 11, "minute": 38}
